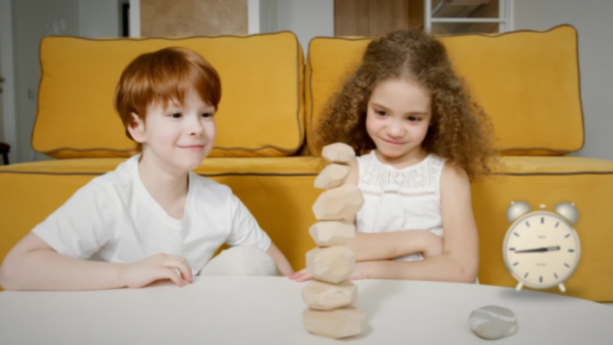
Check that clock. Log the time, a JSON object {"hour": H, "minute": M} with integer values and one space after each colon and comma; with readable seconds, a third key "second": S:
{"hour": 2, "minute": 44}
